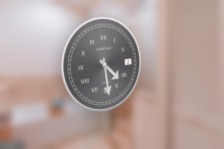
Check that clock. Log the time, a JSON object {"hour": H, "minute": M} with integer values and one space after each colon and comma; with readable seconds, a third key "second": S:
{"hour": 4, "minute": 29}
